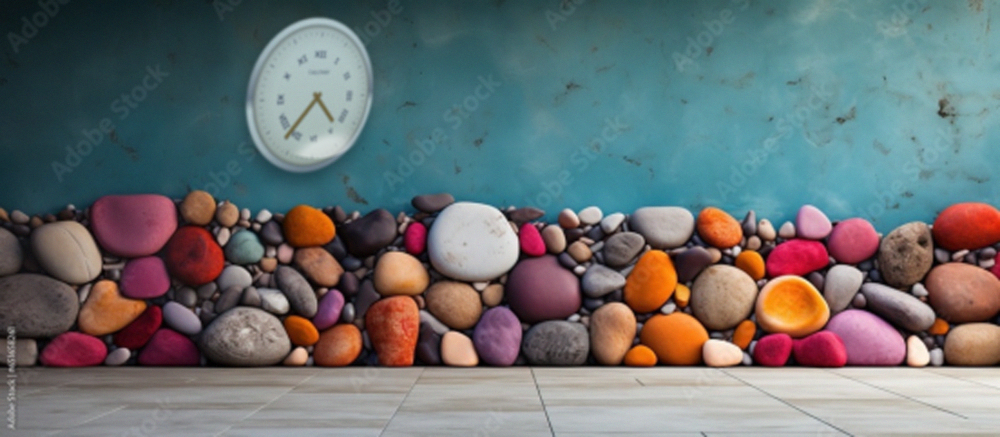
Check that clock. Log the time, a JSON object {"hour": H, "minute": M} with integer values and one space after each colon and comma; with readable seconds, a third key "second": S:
{"hour": 4, "minute": 37}
